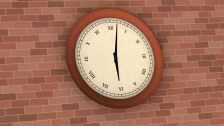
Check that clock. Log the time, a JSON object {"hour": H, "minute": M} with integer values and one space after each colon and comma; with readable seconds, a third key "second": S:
{"hour": 6, "minute": 2}
